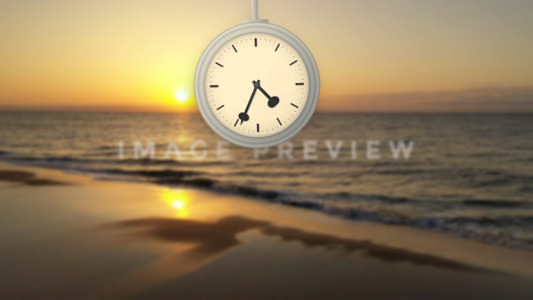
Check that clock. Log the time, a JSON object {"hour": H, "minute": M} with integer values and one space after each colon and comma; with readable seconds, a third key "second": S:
{"hour": 4, "minute": 34}
